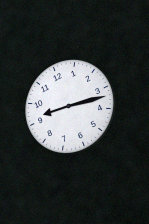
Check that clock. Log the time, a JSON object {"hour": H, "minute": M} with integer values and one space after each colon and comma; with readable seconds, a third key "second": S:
{"hour": 9, "minute": 17}
